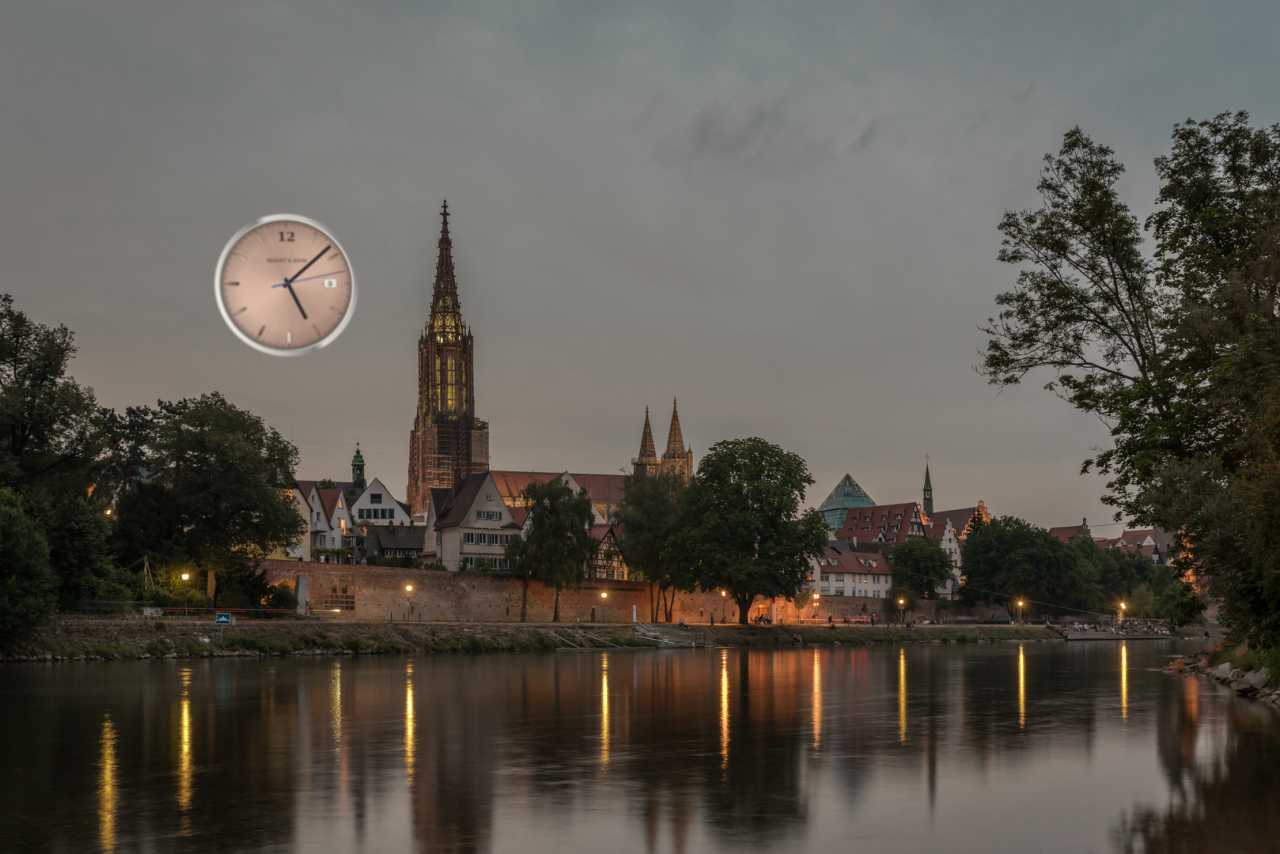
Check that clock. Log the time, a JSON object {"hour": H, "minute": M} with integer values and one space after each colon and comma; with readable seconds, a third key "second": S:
{"hour": 5, "minute": 8, "second": 13}
